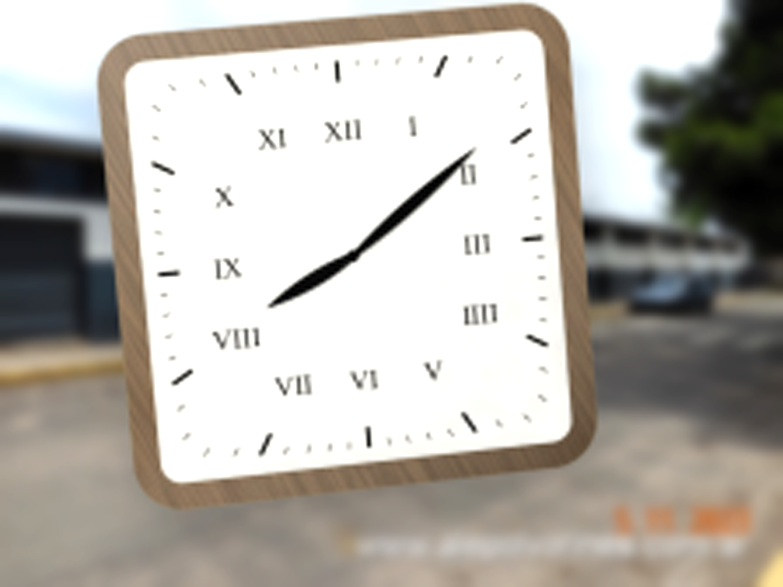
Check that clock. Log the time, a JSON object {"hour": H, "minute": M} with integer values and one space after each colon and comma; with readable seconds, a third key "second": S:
{"hour": 8, "minute": 9}
